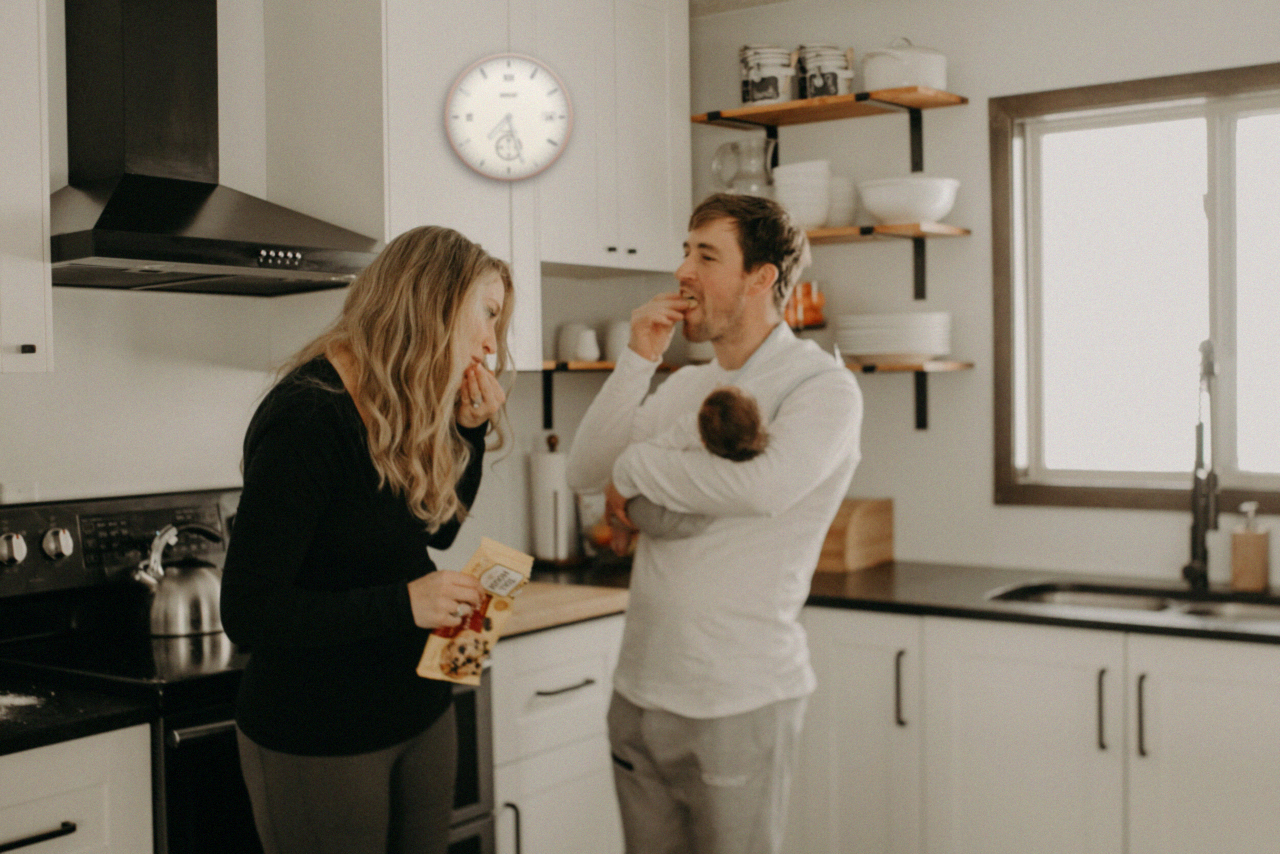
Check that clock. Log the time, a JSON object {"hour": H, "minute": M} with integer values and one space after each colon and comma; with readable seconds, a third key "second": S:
{"hour": 7, "minute": 27}
